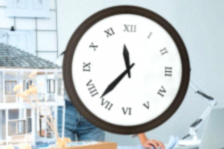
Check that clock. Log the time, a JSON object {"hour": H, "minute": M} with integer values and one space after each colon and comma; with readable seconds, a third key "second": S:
{"hour": 11, "minute": 37}
